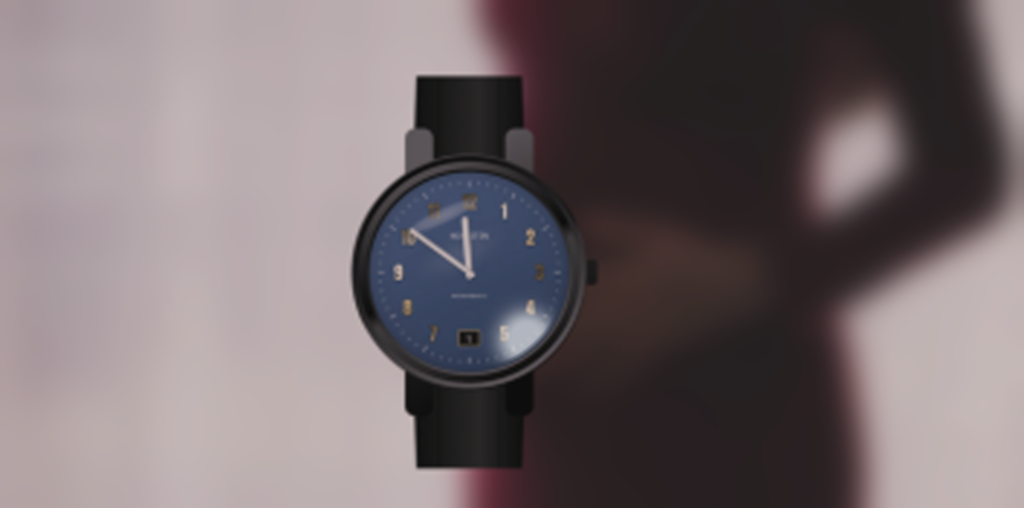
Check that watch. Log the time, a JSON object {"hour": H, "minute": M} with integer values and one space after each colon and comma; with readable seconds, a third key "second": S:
{"hour": 11, "minute": 51}
